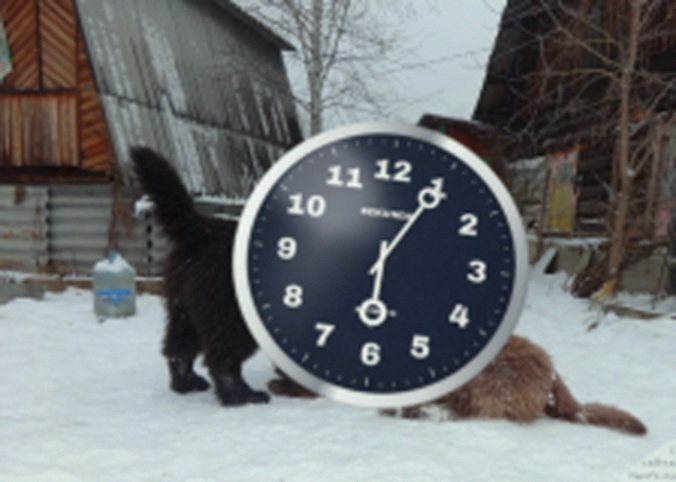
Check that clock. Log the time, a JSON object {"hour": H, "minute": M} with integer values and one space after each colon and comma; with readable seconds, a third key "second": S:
{"hour": 6, "minute": 5}
